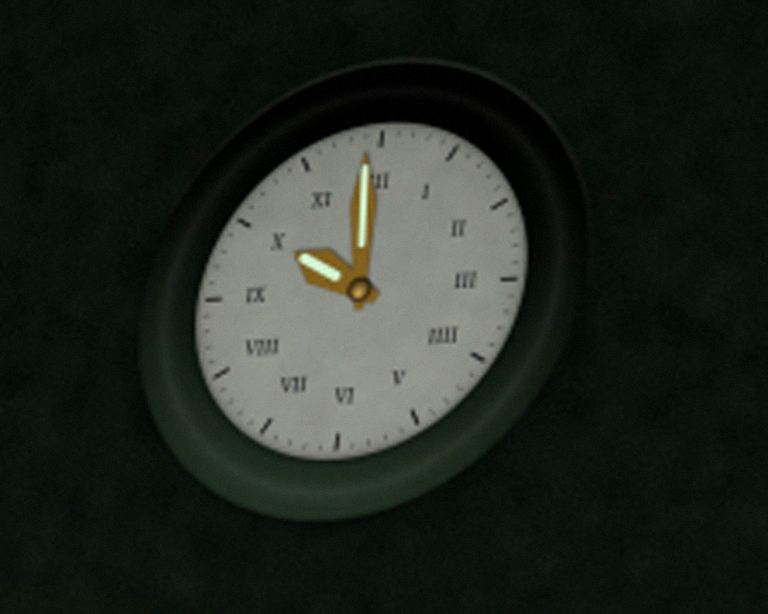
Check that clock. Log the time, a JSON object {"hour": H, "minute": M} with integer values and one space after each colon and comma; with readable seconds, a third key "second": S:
{"hour": 9, "minute": 59}
